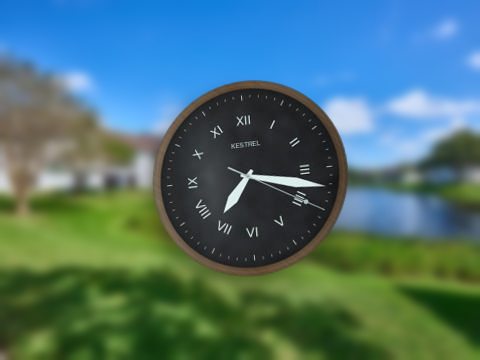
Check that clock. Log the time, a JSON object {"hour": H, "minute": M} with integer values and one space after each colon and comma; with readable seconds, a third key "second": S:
{"hour": 7, "minute": 17, "second": 20}
